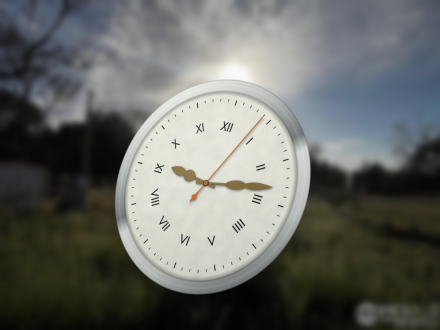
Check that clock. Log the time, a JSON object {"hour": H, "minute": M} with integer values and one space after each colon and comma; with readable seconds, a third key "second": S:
{"hour": 9, "minute": 13, "second": 4}
